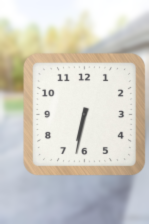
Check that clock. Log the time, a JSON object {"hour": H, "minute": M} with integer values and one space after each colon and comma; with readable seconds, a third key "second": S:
{"hour": 6, "minute": 32}
